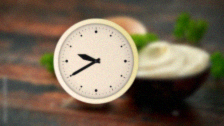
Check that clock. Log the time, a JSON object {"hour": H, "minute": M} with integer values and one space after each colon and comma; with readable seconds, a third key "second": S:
{"hour": 9, "minute": 40}
